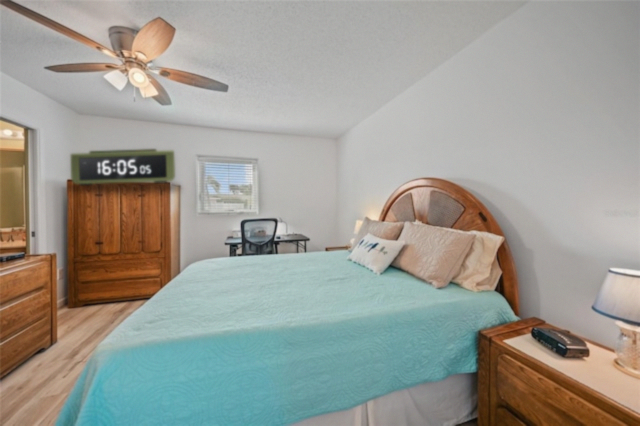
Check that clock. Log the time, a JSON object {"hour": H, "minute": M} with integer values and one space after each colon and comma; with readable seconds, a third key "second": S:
{"hour": 16, "minute": 5}
